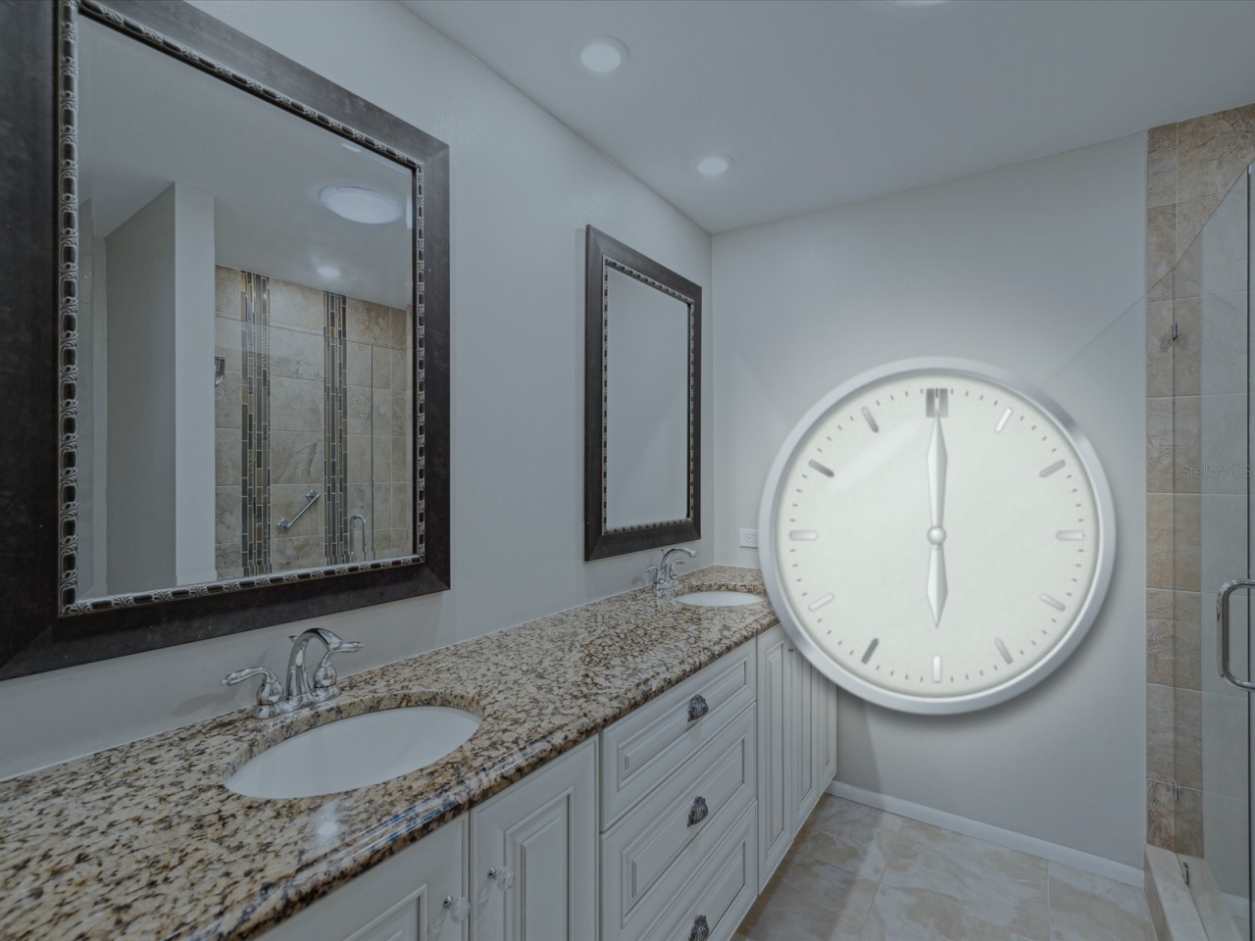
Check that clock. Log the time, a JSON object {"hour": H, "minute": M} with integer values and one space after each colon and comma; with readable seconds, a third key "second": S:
{"hour": 6, "minute": 0}
